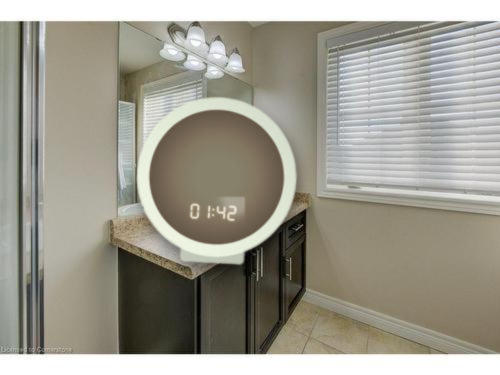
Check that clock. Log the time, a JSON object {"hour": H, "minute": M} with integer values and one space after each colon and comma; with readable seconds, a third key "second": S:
{"hour": 1, "minute": 42}
